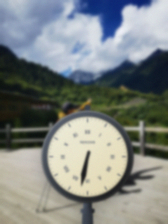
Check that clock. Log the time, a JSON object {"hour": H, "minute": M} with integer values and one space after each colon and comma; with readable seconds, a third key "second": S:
{"hour": 6, "minute": 32}
